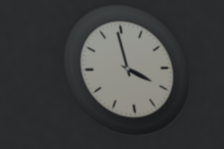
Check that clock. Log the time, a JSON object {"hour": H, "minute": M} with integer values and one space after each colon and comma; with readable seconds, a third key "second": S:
{"hour": 3, "minute": 59}
